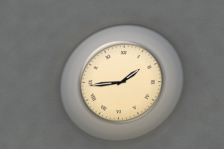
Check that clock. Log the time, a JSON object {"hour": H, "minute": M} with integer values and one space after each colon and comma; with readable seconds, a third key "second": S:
{"hour": 1, "minute": 44}
